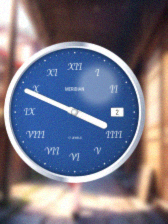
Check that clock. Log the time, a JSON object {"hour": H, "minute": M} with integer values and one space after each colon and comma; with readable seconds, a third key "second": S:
{"hour": 3, "minute": 49}
